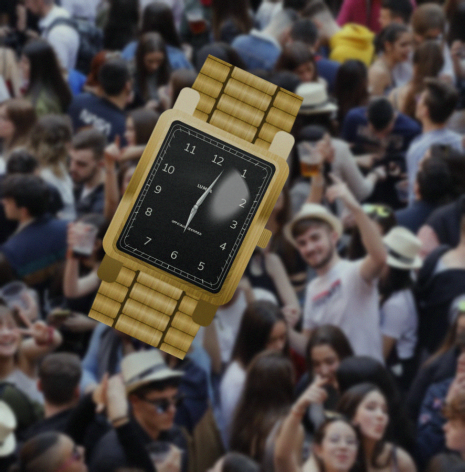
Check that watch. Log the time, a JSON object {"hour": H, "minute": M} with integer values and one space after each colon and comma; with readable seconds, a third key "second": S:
{"hour": 6, "minute": 2}
